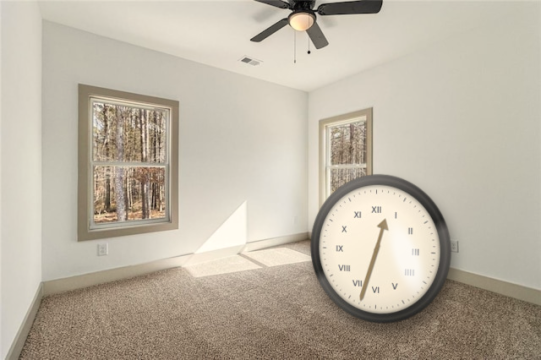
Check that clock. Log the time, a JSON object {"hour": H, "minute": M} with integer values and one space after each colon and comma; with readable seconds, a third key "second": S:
{"hour": 12, "minute": 33}
